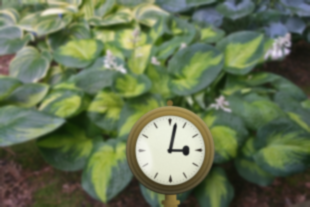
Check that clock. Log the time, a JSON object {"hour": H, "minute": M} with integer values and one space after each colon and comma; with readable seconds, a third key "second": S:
{"hour": 3, "minute": 2}
